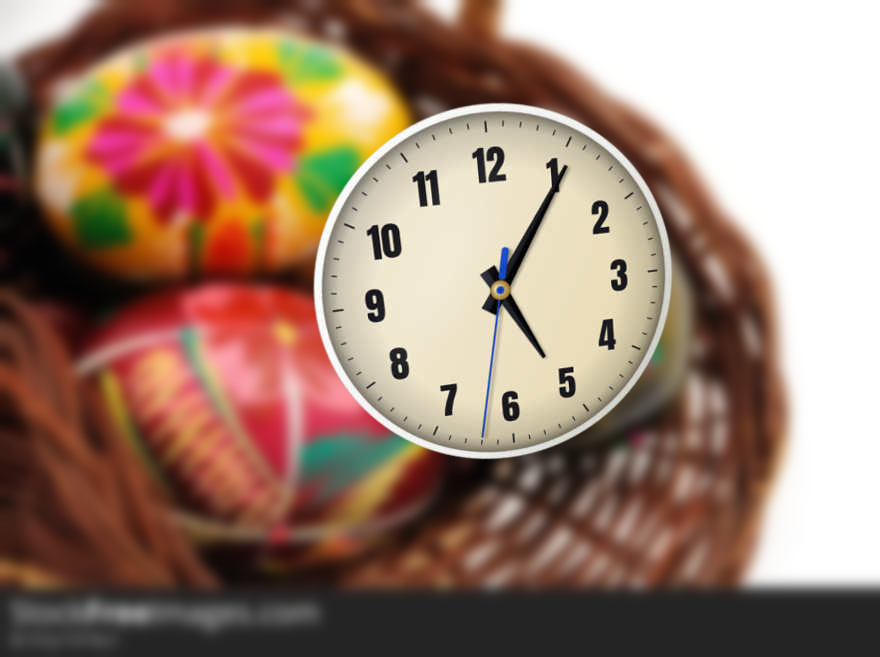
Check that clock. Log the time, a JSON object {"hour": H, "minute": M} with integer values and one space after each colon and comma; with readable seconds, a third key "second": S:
{"hour": 5, "minute": 5, "second": 32}
